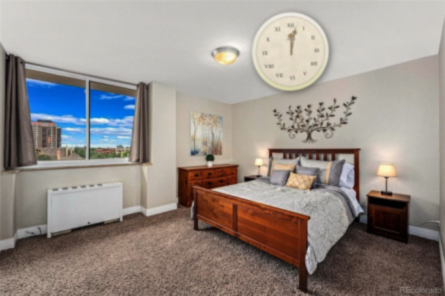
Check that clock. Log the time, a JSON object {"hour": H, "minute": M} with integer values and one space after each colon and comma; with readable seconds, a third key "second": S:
{"hour": 12, "minute": 2}
